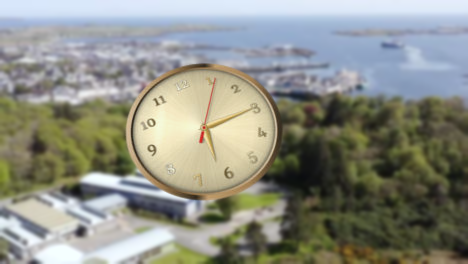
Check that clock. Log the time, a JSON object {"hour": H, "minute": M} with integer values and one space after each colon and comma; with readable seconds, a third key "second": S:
{"hour": 6, "minute": 15, "second": 6}
